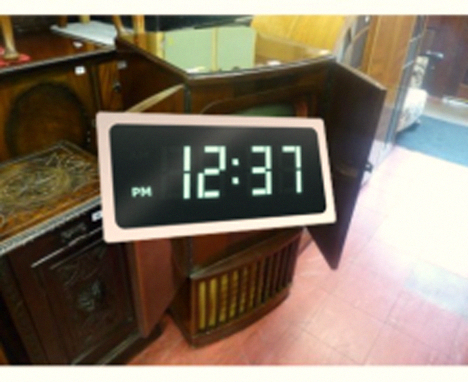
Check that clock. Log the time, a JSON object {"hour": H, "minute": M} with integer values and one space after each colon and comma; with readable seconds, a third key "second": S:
{"hour": 12, "minute": 37}
